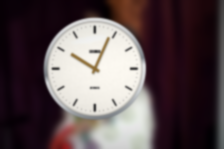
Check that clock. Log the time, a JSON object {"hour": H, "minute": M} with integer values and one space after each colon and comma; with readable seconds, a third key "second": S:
{"hour": 10, "minute": 4}
